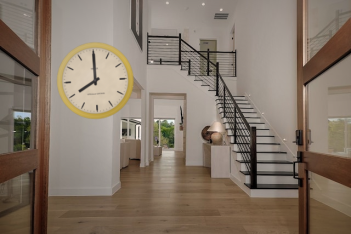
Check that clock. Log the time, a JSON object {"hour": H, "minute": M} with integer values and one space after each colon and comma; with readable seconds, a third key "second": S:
{"hour": 8, "minute": 0}
